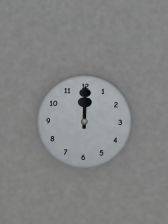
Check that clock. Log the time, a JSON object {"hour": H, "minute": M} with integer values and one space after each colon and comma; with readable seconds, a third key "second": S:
{"hour": 12, "minute": 0}
